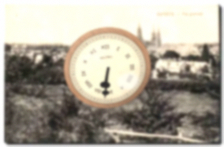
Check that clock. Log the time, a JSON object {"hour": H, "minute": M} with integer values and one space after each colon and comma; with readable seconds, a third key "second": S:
{"hour": 6, "minute": 32}
